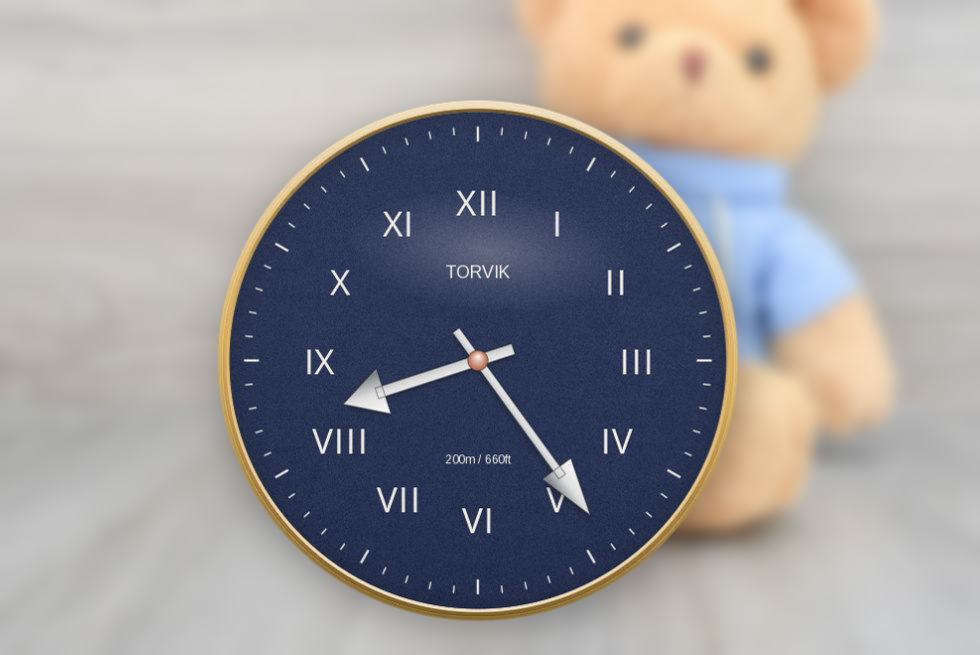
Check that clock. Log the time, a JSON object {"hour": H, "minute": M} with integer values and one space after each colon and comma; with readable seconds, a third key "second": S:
{"hour": 8, "minute": 24}
